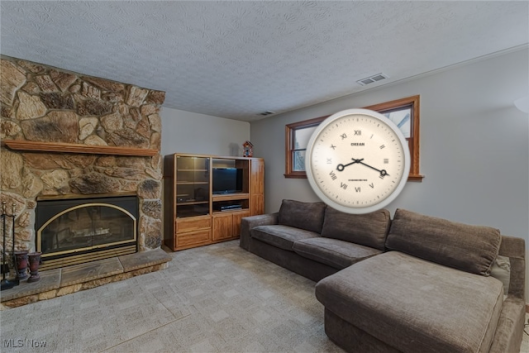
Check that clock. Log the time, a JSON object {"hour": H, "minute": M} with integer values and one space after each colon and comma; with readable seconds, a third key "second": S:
{"hour": 8, "minute": 19}
